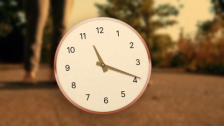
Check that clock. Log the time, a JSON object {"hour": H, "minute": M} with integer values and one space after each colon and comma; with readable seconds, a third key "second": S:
{"hour": 11, "minute": 19}
